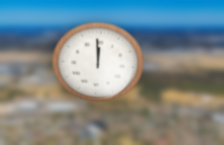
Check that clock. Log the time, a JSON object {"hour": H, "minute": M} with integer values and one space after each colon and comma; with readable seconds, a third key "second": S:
{"hour": 11, "minute": 59}
